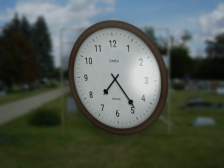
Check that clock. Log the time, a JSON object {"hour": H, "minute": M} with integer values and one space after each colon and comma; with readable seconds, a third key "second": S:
{"hour": 7, "minute": 24}
